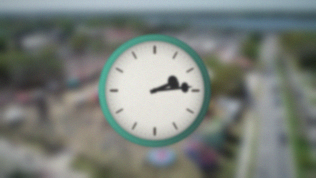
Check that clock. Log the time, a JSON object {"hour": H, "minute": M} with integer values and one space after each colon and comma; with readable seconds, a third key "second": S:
{"hour": 2, "minute": 14}
